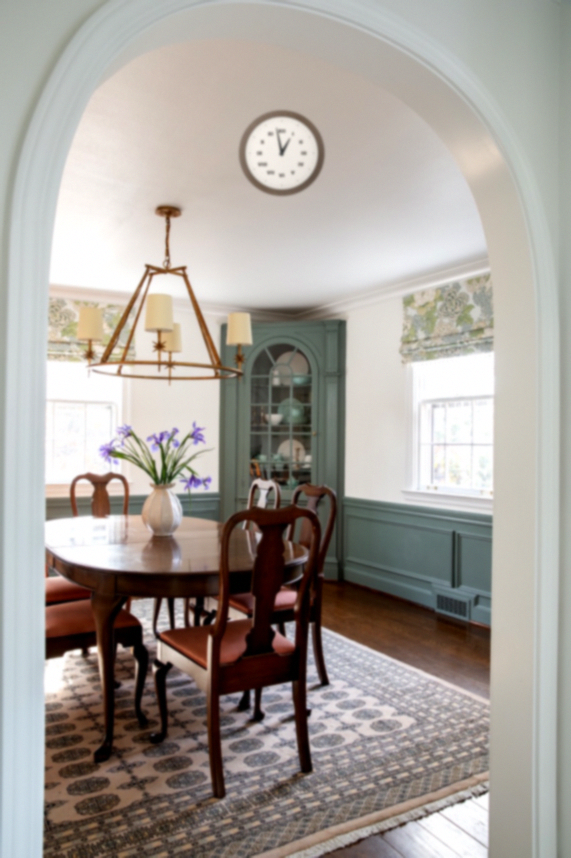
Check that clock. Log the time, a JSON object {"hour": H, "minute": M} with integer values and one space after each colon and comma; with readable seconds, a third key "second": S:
{"hour": 12, "minute": 58}
